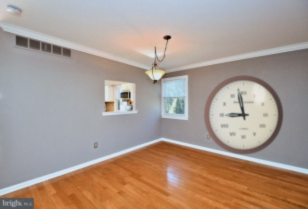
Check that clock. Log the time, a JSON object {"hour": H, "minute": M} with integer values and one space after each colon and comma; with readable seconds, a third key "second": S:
{"hour": 8, "minute": 58}
